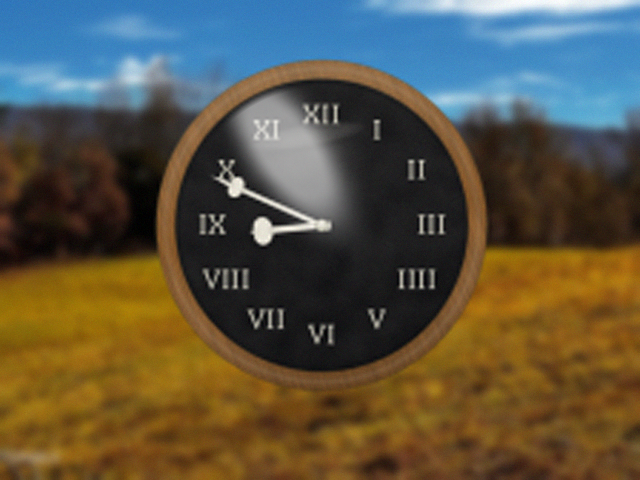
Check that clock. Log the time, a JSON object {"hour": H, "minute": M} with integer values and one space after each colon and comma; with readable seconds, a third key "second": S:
{"hour": 8, "minute": 49}
